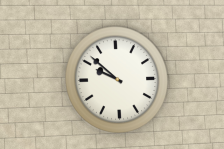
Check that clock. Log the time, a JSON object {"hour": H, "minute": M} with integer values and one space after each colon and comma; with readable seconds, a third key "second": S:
{"hour": 9, "minute": 52}
